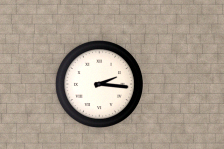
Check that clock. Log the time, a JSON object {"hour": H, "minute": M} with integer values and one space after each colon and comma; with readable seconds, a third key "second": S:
{"hour": 2, "minute": 16}
